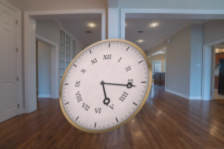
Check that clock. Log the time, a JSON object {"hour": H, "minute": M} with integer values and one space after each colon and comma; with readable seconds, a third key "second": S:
{"hour": 5, "minute": 16}
